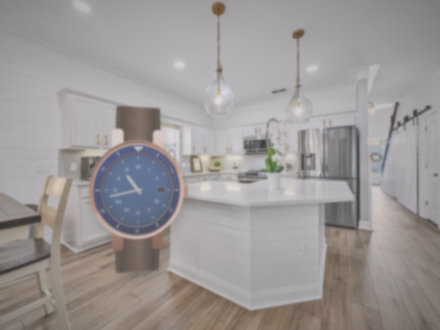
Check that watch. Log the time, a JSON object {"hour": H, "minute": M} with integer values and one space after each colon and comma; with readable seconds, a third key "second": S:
{"hour": 10, "minute": 43}
